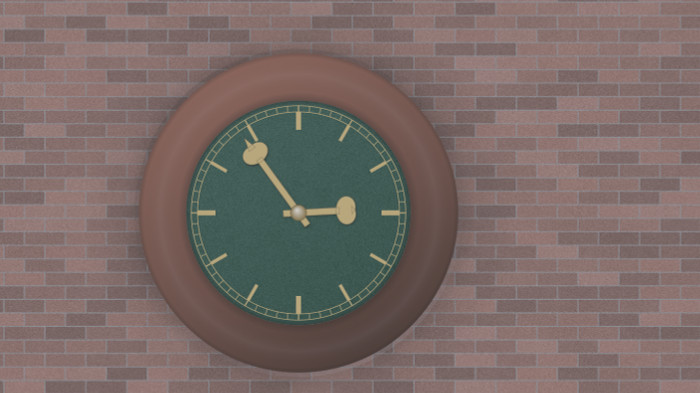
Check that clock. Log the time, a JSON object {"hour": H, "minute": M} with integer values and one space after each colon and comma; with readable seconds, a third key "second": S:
{"hour": 2, "minute": 54}
